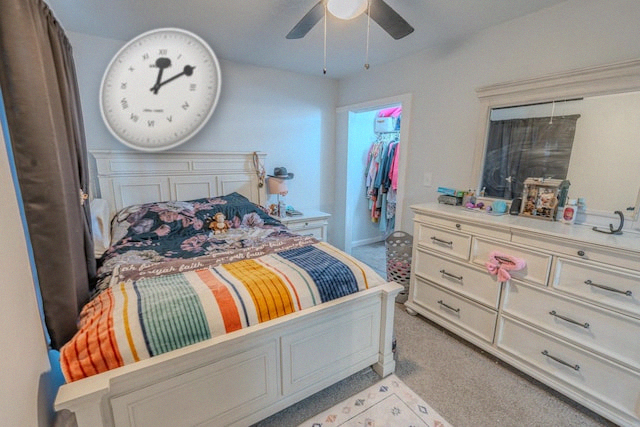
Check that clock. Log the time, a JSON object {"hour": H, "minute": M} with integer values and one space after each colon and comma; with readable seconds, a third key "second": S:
{"hour": 12, "minute": 10}
